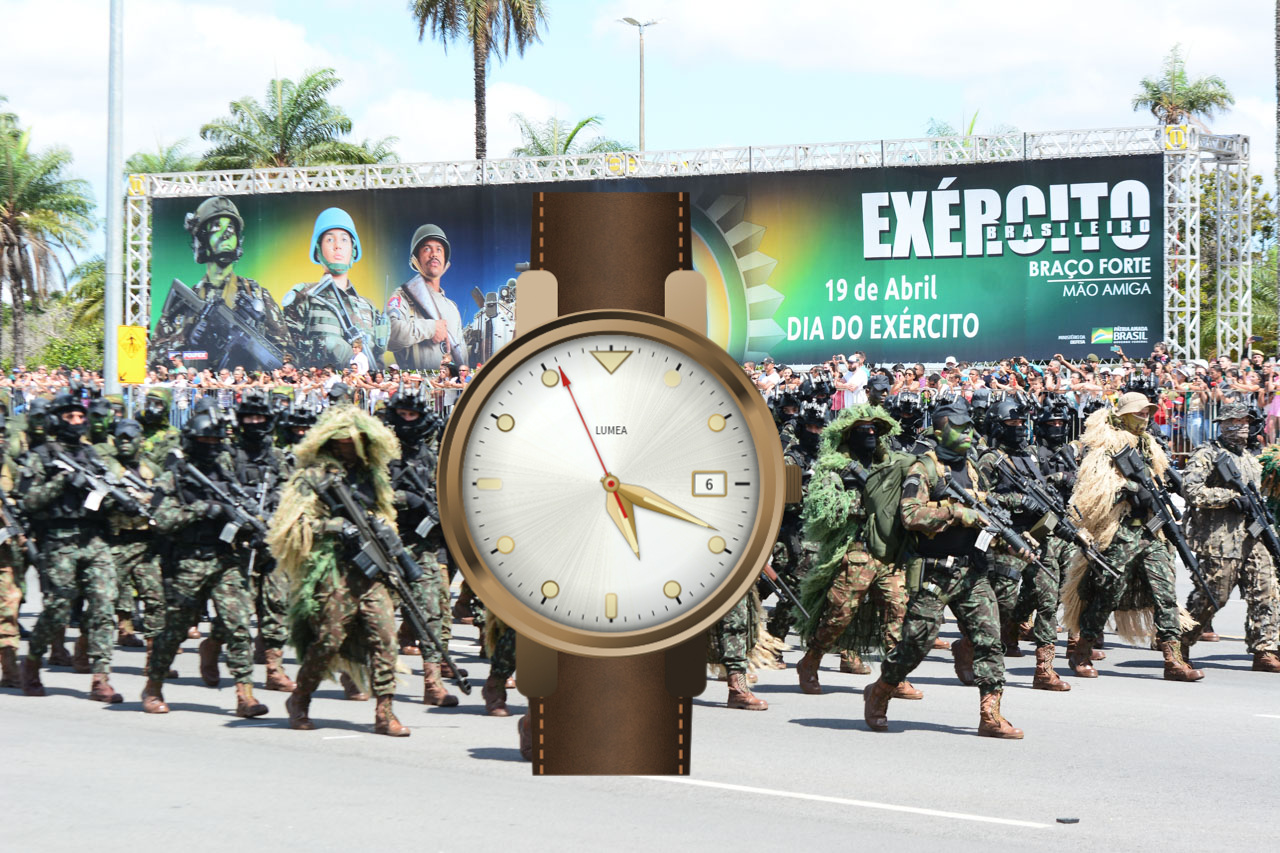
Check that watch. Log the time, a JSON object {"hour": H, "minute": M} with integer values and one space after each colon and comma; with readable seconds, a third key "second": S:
{"hour": 5, "minute": 18, "second": 56}
